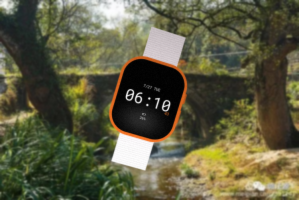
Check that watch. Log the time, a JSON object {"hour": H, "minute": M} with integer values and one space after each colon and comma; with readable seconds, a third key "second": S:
{"hour": 6, "minute": 10}
